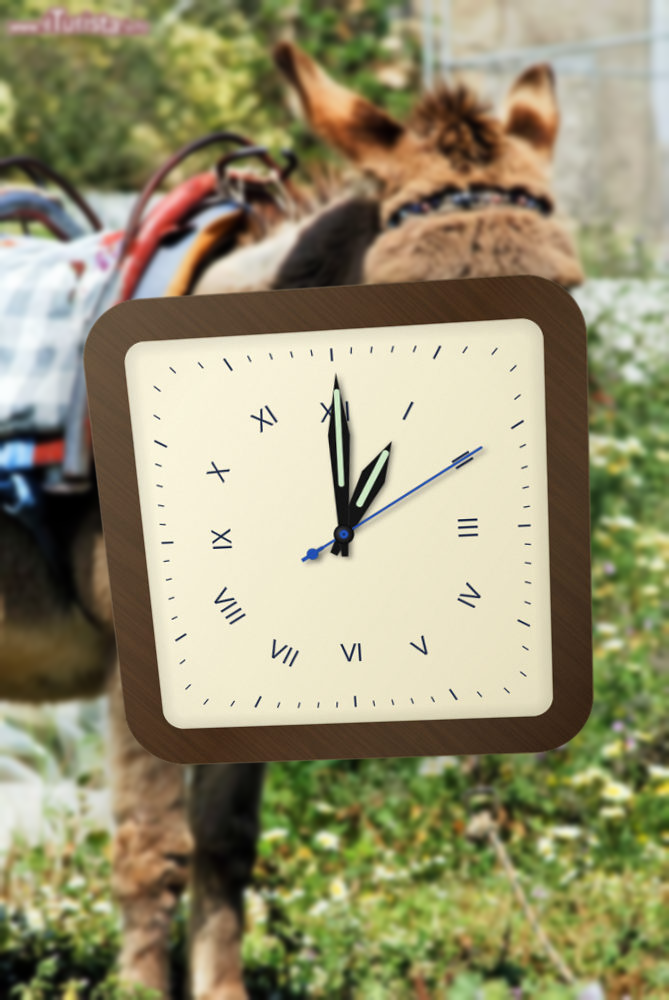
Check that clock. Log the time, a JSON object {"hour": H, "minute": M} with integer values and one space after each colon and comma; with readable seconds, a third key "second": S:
{"hour": 1, "minute": 0, "second": 10}
